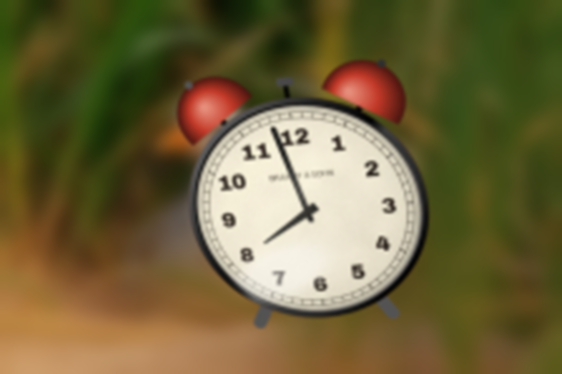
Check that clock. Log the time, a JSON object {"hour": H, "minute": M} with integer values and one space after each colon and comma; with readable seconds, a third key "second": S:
{"hour": 7, "minute": 58}
